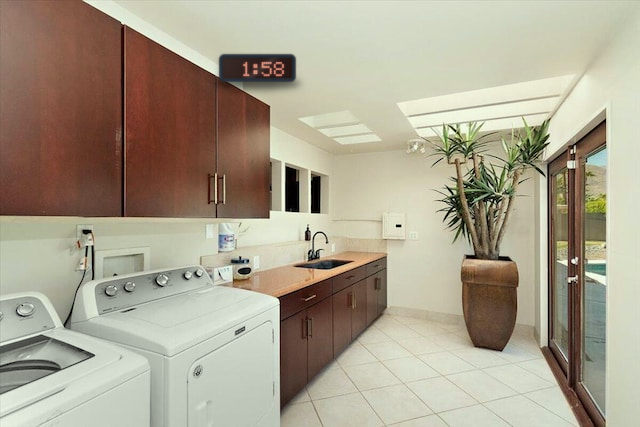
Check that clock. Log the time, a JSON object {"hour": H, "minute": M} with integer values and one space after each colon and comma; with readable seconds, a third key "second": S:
{"hour": 1, "minute": 58}
